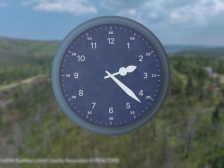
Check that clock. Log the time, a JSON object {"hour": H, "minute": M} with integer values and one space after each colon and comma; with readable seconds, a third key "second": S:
{"hour": 2, "minute": 22}
